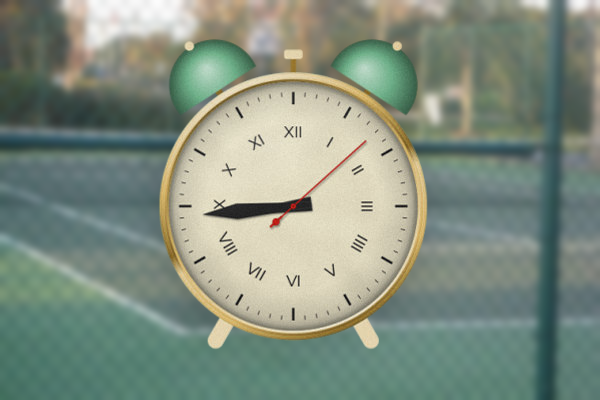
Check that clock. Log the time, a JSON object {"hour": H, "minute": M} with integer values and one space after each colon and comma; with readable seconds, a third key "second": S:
{"hour": 8, "minute": 44, "second": 8}
